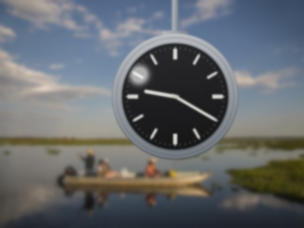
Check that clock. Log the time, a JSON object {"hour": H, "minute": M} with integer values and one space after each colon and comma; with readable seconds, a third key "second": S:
{"hour": 9, "minute": 20}
